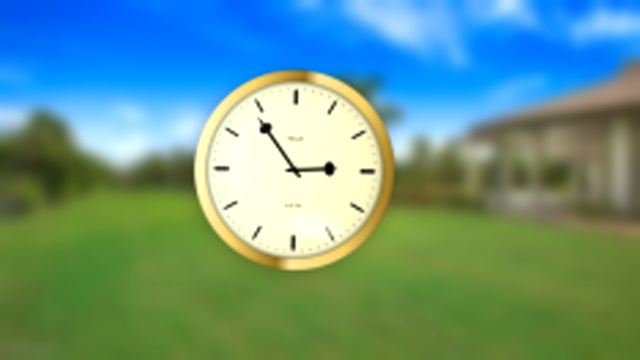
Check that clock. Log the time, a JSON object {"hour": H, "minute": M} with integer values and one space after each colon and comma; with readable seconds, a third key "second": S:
{"hour": 2, "minute": 54}
